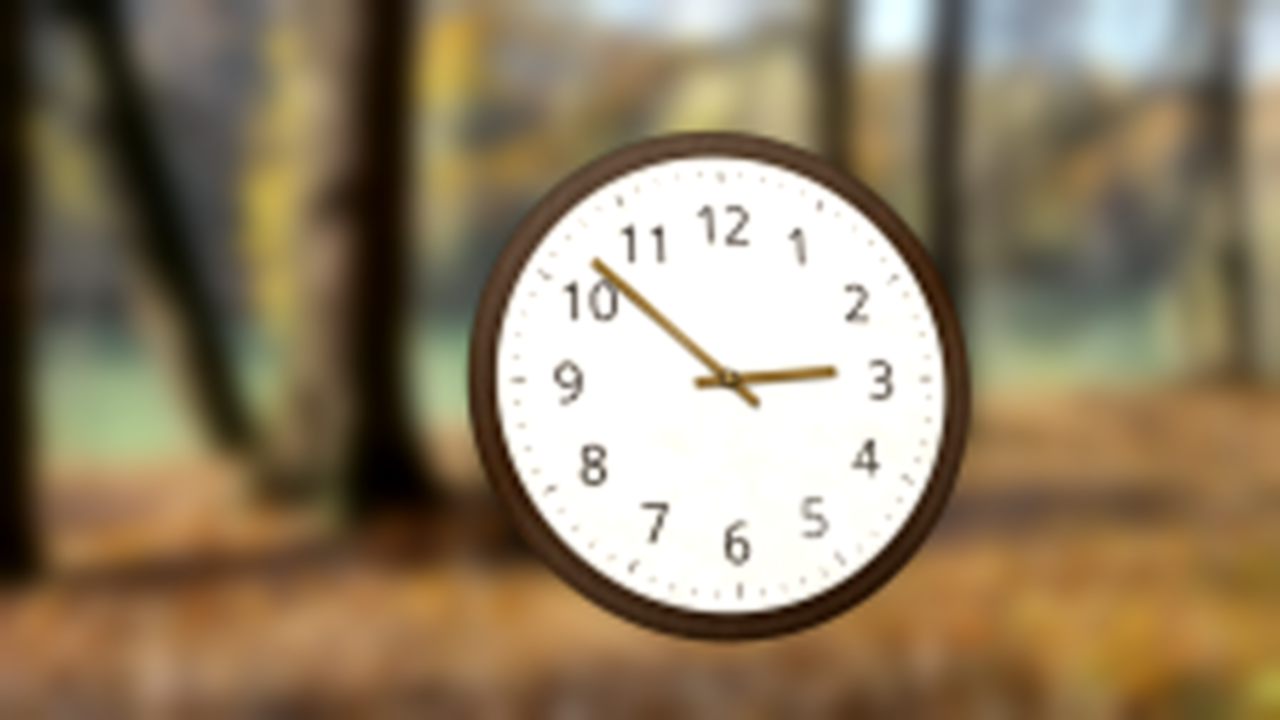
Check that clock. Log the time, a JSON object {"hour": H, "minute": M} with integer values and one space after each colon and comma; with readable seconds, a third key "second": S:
{"hour": 2, "minute": 52}
